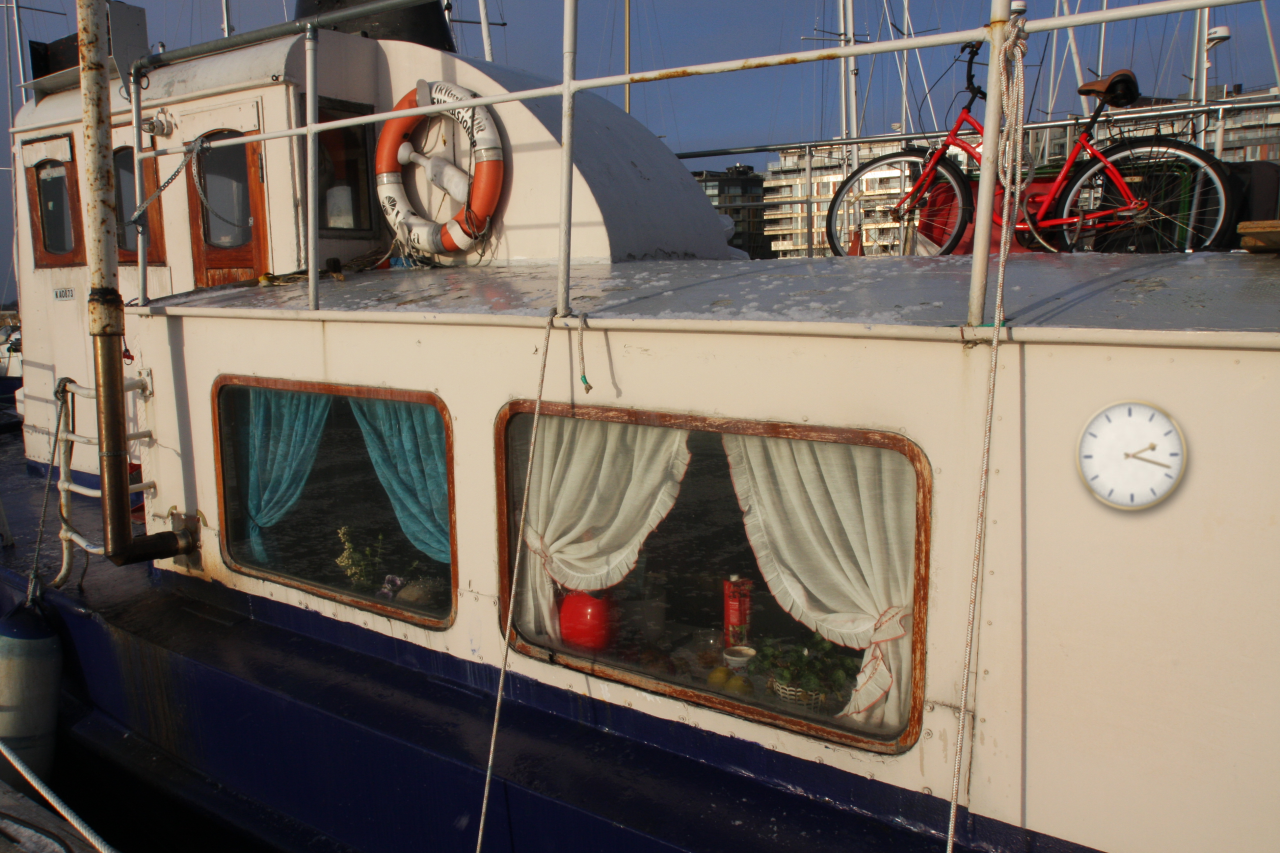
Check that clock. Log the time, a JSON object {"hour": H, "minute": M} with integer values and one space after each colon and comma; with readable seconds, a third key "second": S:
{"hour": 2, "minute": 18}
